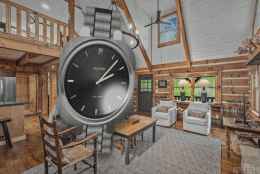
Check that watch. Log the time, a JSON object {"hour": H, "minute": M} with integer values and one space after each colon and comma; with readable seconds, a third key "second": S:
{"hour": 2, "minute": 7}
